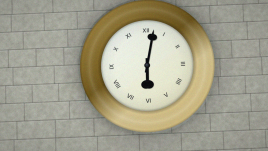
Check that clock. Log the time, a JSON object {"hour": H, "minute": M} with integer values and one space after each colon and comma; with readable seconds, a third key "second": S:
{"hour": 6, "minute": 2}
